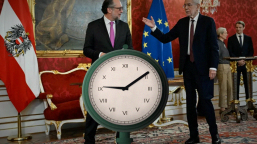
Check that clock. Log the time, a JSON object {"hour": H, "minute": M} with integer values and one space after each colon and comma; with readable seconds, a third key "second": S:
{"hour": 9, "minute": 9}
